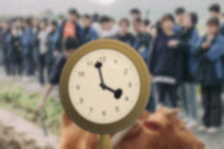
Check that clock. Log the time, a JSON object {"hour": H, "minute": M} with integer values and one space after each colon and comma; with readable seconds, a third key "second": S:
{"hour": 3, "minute": 58}
